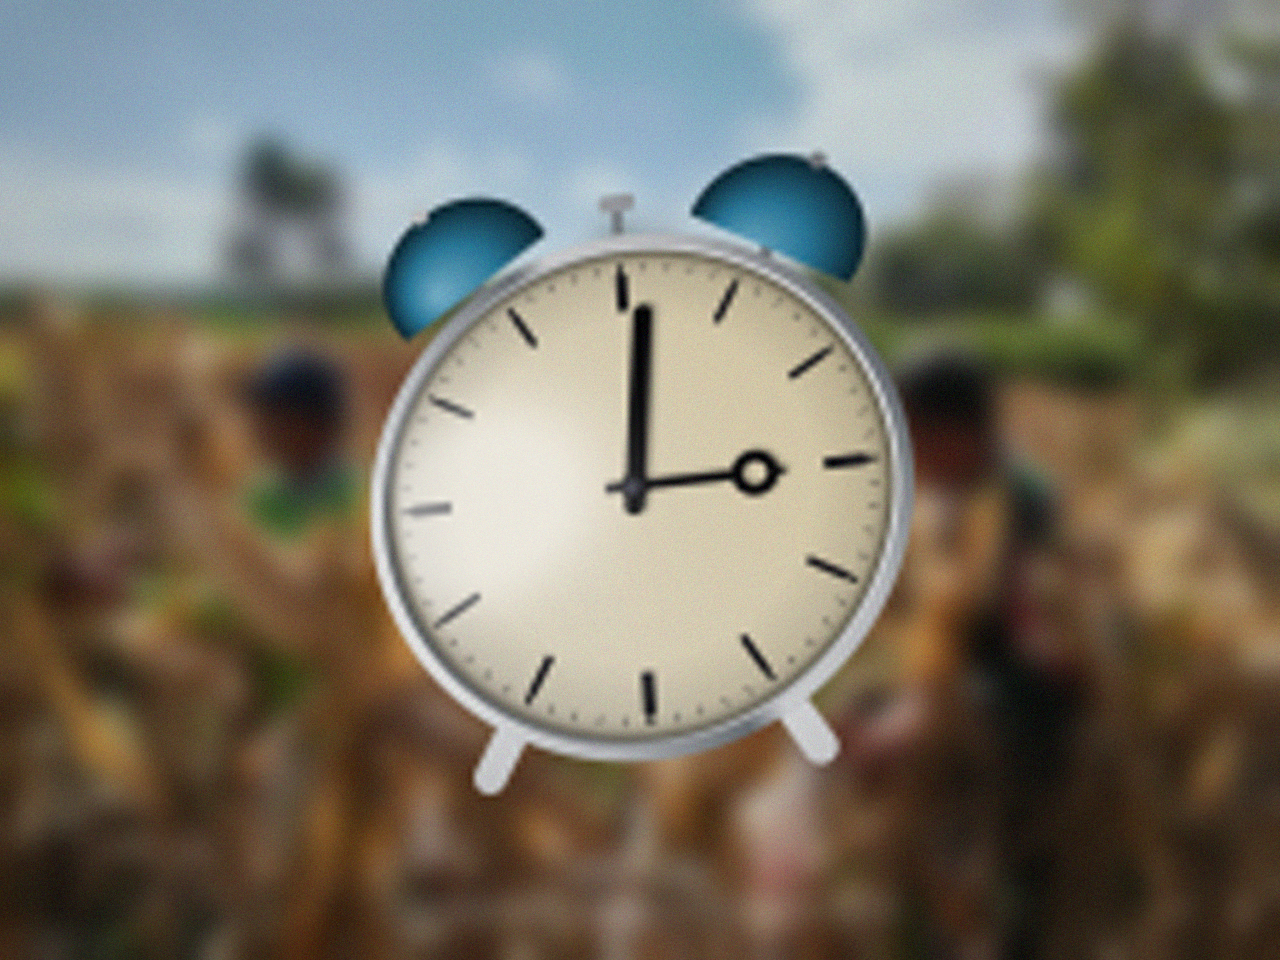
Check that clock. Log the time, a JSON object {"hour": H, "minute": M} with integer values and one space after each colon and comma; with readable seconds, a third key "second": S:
{"hour": 3, "minute": 1}
